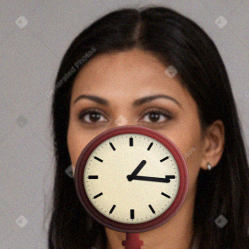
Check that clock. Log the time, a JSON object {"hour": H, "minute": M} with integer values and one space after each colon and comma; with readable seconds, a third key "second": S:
{"hour": 1, "minute": 16}
